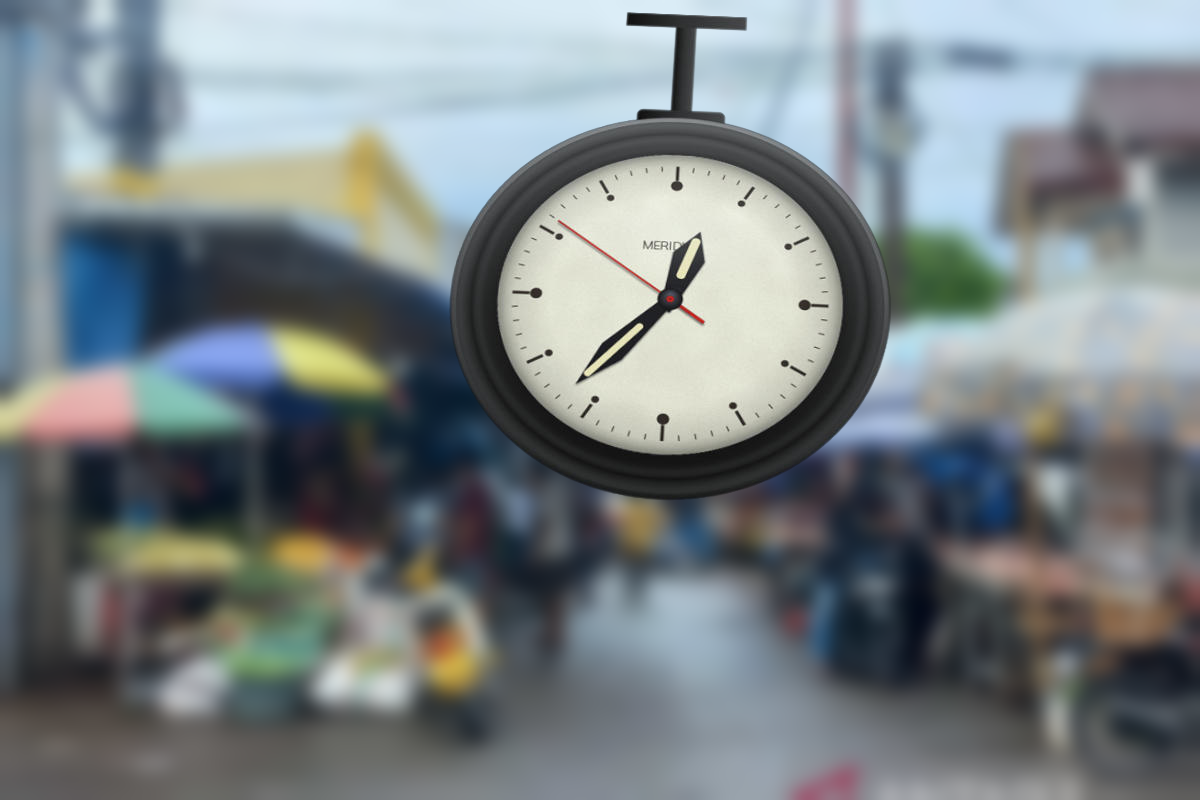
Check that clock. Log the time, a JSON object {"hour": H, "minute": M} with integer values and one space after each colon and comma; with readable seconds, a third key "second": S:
{"hour": 12, "minute": 36, "second": 51}
